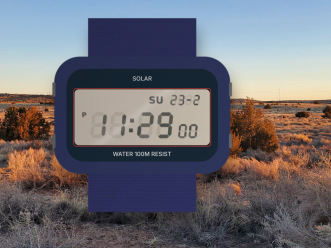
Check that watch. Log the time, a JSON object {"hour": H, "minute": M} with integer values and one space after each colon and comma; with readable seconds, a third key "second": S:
{"hour": 11, "minute": 29, "second": 0}
